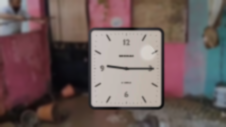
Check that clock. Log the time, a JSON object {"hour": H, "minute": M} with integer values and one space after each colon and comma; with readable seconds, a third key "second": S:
{"hour": 9, "minute": 15}
